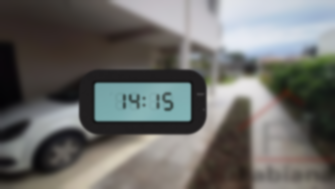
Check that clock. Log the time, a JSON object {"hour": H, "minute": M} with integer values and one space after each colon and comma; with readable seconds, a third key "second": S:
{"hour": 14, "minute": 15}
